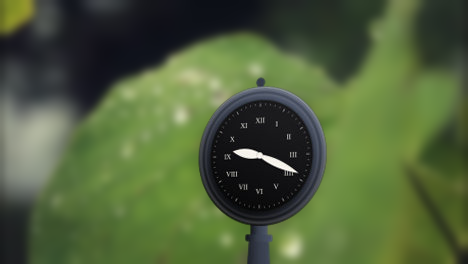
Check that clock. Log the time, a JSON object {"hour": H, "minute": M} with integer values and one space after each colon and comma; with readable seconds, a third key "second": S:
{"hour": 9, "minute": 19}
